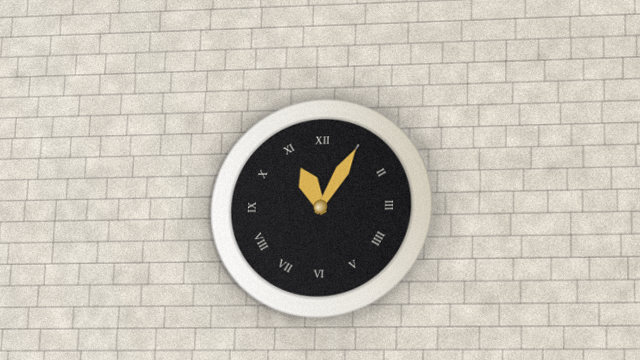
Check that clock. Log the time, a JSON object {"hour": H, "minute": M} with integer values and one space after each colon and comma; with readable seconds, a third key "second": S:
{"hour": 11, "minute": 5}
